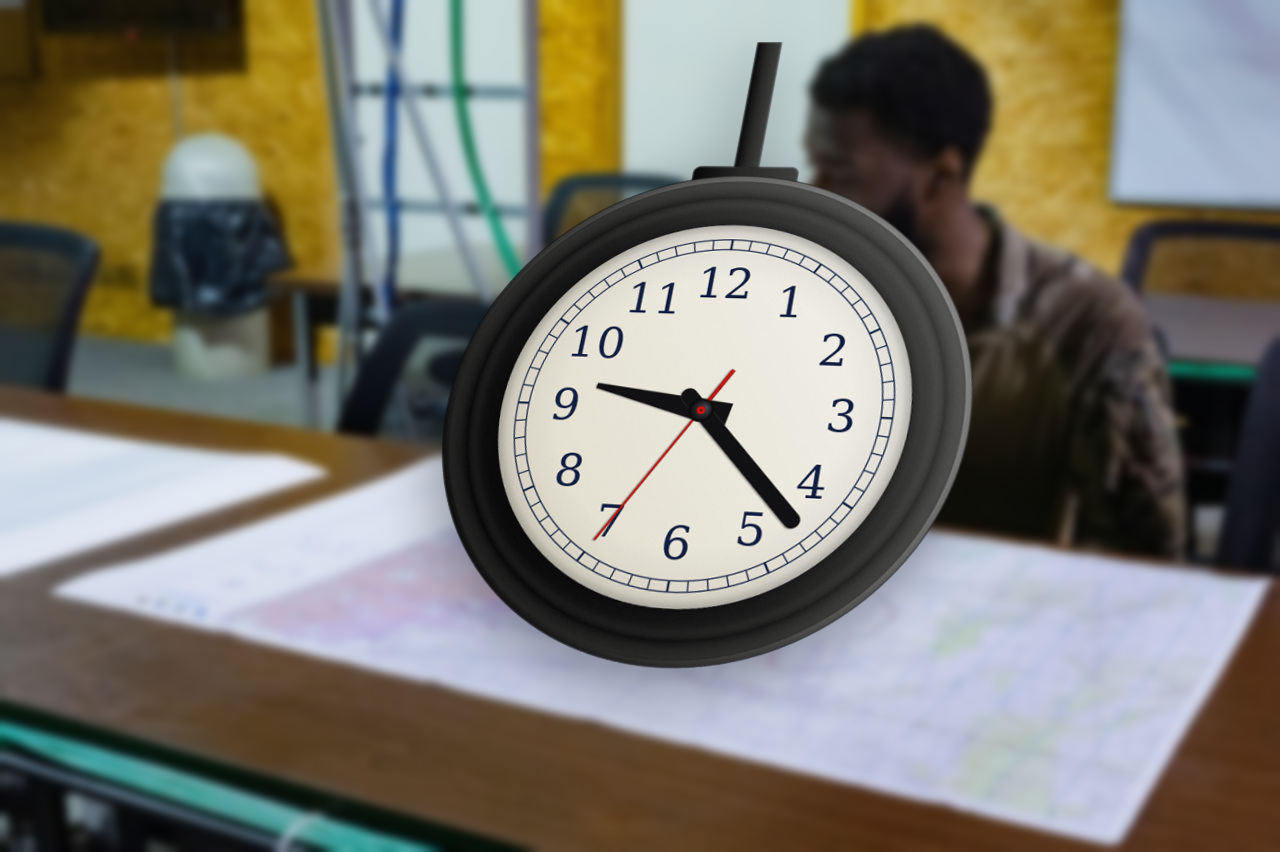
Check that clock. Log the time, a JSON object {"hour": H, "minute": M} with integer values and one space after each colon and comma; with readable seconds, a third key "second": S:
{"hour": 9, "minute": 22, "second": 35}
